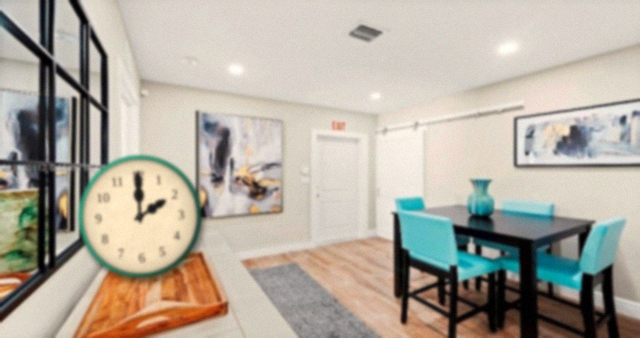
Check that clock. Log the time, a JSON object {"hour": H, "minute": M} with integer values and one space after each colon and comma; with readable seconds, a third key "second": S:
{"hour": 2, "minute": 0}
